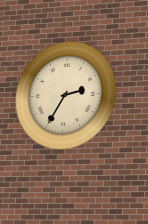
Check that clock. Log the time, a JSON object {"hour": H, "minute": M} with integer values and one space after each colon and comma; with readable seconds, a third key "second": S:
{"hour": 2, "minute": 35}
